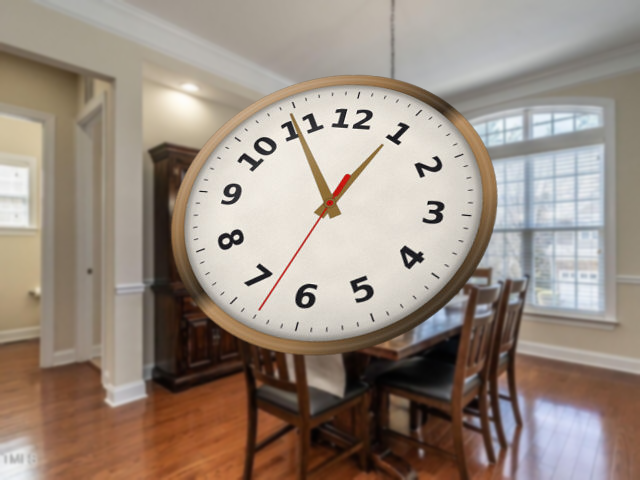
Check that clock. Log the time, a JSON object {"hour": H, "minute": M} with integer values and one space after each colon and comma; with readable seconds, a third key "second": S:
{"hour": 12, "minute": 54, "second": 33}
